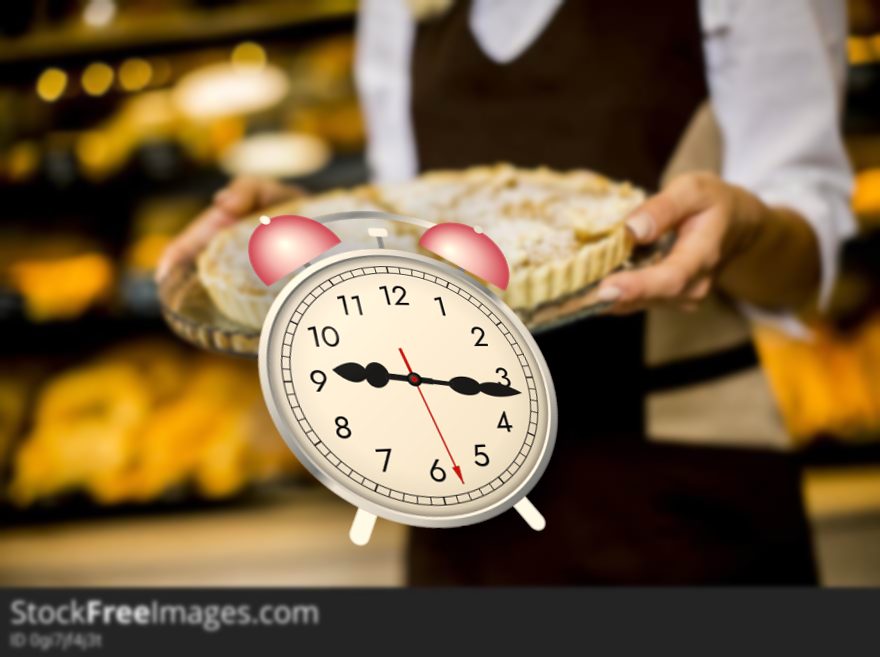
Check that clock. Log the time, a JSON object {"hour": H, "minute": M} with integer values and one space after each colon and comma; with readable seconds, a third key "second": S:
{"hour": 9, "minute": 16, "second": 28}
